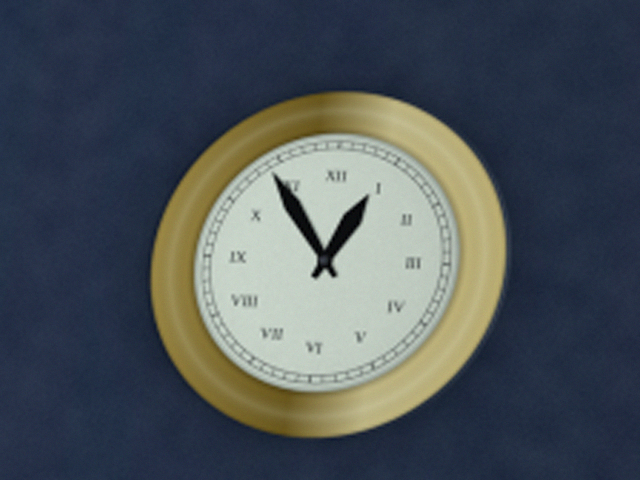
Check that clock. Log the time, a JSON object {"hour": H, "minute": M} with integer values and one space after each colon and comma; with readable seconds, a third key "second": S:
{"hour": 12, "minute": 54}
